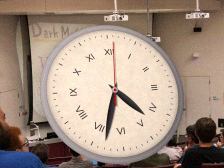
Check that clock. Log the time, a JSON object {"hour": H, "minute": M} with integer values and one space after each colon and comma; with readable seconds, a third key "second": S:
{"hour": 4, "minute": 33, "second": 1}
